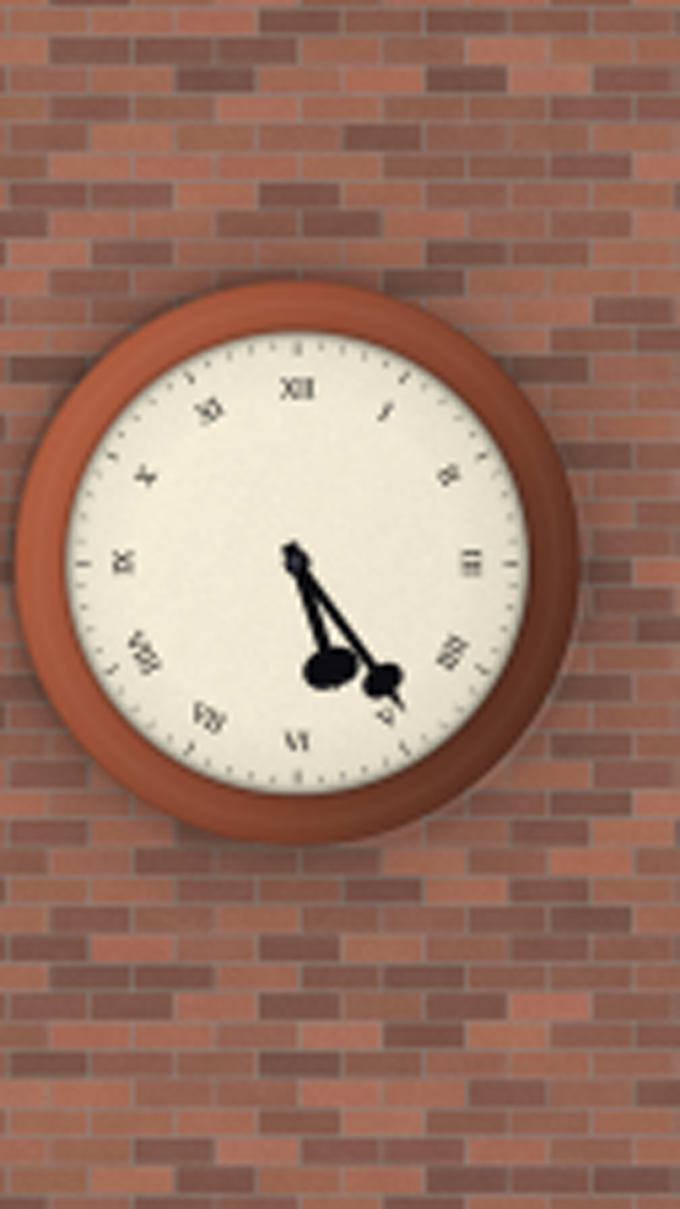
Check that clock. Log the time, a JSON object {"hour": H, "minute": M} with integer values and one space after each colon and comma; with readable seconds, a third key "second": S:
{"hour": 5, "minute": 24}
